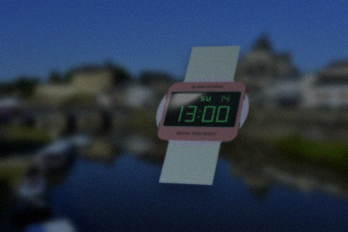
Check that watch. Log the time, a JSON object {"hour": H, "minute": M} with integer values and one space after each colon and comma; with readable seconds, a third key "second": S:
{"hour": 13, "minute": 0}
